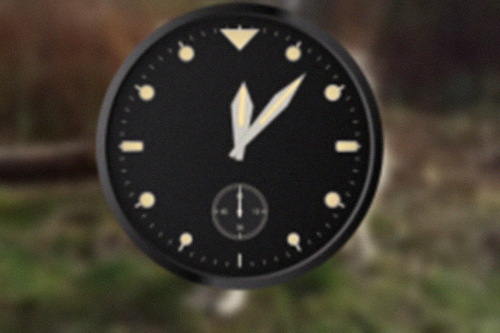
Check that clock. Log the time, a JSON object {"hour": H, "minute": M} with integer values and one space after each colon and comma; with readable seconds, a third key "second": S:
{"hour": 12, "minute": 7}
